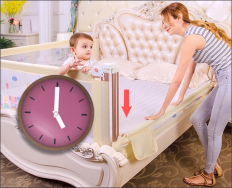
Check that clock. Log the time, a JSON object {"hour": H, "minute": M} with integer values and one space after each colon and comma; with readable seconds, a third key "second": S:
{"hour": 5, "minute": 0}
